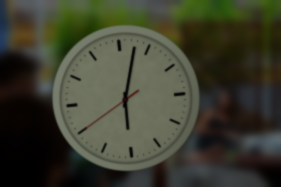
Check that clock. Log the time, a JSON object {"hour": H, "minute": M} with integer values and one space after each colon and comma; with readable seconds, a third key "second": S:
{"hour": 6, "minute": 2, "second": 40}
